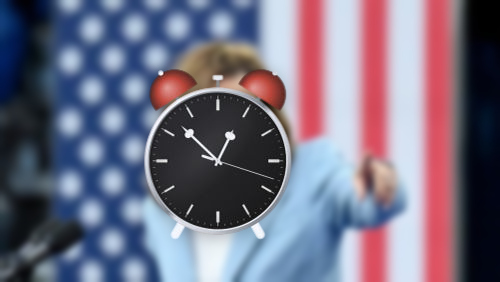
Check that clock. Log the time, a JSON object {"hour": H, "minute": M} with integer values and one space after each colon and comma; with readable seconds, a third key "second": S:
{"hour": 12, "minute": 52, "second": 18}
